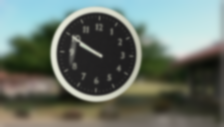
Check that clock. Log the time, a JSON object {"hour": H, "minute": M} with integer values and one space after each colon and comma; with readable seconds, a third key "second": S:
{"hour": 9, "minute": 50}
